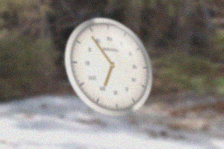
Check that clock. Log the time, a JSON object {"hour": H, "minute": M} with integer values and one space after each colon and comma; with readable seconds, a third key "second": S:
{"hour": 6, "minute": 54}
